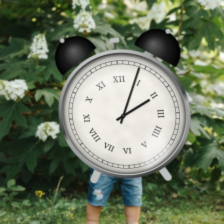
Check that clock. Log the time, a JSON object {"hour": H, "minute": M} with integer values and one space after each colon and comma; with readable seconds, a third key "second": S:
{"hour": 2, "minute": 4}
